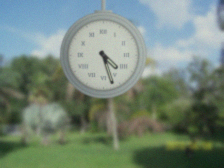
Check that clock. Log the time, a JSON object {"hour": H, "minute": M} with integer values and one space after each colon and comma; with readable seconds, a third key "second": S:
{"hour": 4, "minute": 27}
